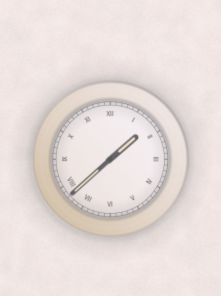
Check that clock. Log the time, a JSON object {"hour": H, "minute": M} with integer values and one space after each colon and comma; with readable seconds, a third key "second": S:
{"hour": 1, "minute": 38}
